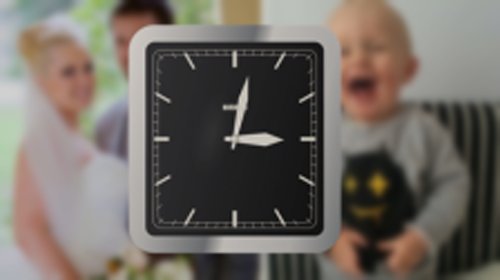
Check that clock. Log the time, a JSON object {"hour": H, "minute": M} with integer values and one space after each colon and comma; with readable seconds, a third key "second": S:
{"hour": 3, "minute": 2}
